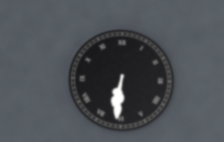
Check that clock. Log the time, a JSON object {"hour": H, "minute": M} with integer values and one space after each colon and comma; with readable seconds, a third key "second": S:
{"hour": 6, "minute": 31}
